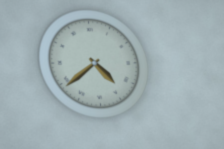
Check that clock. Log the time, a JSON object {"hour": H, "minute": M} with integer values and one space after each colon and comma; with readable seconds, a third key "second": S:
{"hour": 4, "minute": 39}
